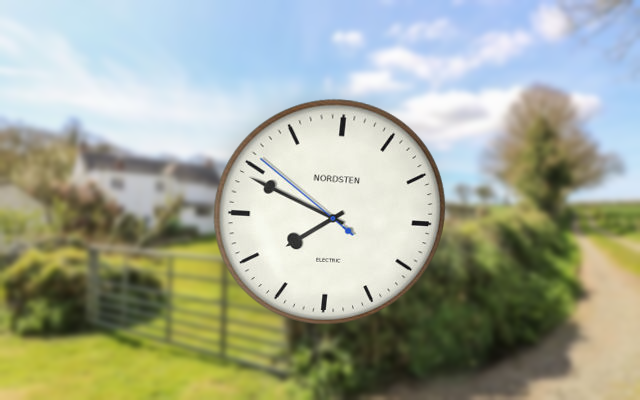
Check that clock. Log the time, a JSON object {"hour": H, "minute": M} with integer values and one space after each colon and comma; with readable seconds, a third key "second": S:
{"hour": 7, "minute": 48, "second": 51}
